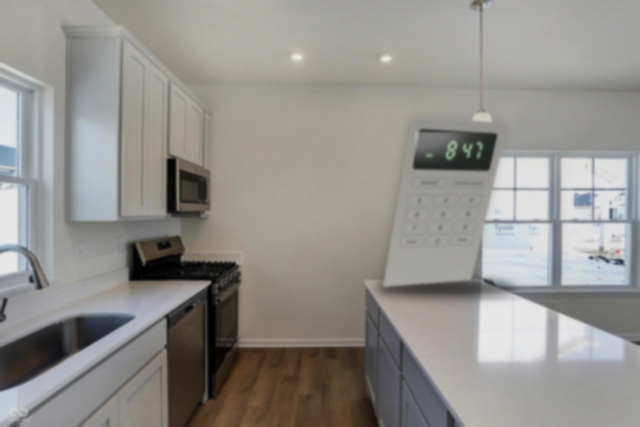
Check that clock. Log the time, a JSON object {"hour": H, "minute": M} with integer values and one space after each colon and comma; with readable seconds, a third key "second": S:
{"hour": 8, "minute": 47}
